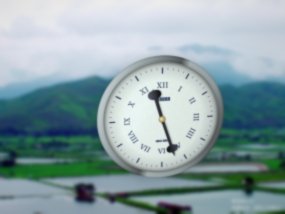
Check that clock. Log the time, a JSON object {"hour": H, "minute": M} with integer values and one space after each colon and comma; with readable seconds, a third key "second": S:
{"hour": 11, "minute": 27}
